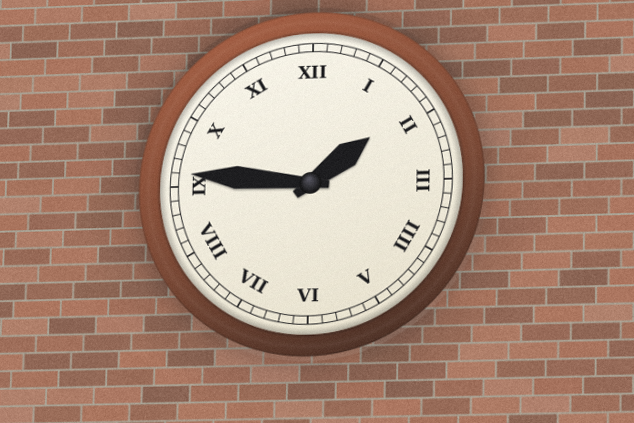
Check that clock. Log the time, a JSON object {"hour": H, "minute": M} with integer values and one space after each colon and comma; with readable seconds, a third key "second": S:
{"hour": 1, "minute": 46}
